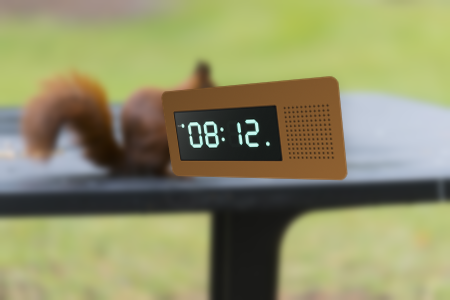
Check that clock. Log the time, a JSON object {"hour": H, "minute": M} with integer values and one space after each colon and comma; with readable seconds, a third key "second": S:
{"hour": 8, "minute": 12}
